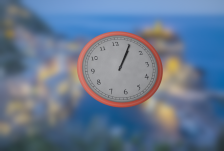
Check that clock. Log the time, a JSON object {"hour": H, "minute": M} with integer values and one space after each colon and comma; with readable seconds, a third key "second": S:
{"hour": 1, "minute": 5}
